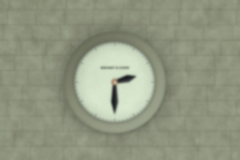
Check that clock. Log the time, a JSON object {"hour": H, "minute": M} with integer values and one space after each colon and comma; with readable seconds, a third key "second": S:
{"hour": 2, "minute": 30}
